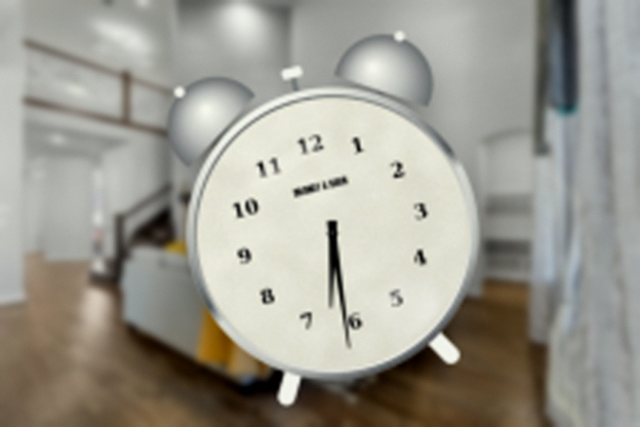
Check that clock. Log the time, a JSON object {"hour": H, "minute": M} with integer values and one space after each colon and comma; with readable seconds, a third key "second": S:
{"hour": 6, "minute": 31}
